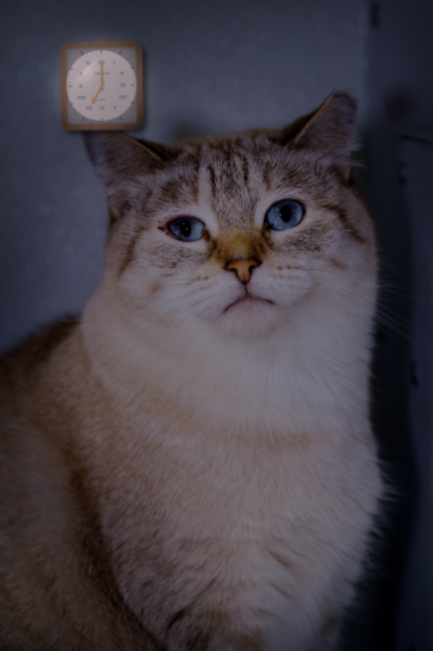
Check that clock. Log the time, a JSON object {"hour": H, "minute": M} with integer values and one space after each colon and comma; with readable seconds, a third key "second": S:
{"hour": 7, "minute": 0}
